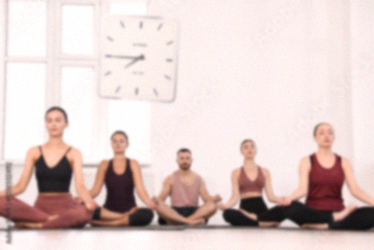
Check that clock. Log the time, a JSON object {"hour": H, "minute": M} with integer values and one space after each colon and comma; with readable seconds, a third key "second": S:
{"hour": 7, "minute": 45}
